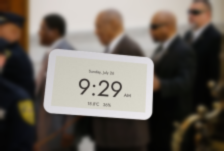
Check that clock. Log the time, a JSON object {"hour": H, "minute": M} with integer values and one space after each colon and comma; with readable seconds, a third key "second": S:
{"hour": 9, "minute": 29}
